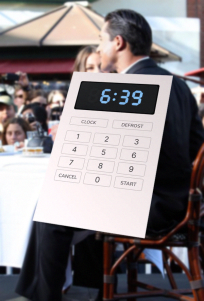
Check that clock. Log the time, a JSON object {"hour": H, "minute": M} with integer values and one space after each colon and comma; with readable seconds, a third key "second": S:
{"hour": 6, "minute": 39}
